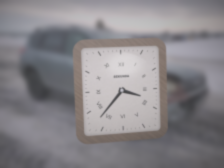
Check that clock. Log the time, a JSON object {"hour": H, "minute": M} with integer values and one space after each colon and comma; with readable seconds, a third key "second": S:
{"hour": 3, "minute": 37}
